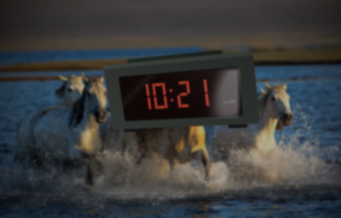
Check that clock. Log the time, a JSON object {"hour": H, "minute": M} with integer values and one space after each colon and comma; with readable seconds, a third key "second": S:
{"hour": 10, "minute": 21}
